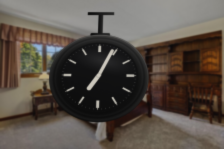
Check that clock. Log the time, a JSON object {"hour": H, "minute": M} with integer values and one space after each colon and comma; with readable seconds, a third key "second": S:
{"hour": 7, "minute": 4}
